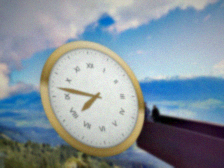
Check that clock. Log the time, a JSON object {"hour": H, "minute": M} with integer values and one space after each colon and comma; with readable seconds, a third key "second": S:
{"hour": 7, "minute": 47}
